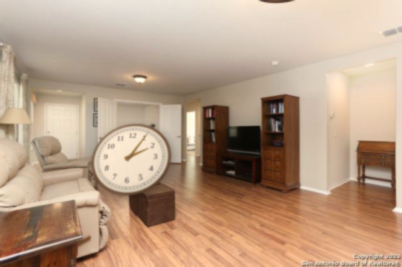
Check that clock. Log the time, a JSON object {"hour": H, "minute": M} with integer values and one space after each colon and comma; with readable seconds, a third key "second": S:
{"hour": 2, "minute": 5}
